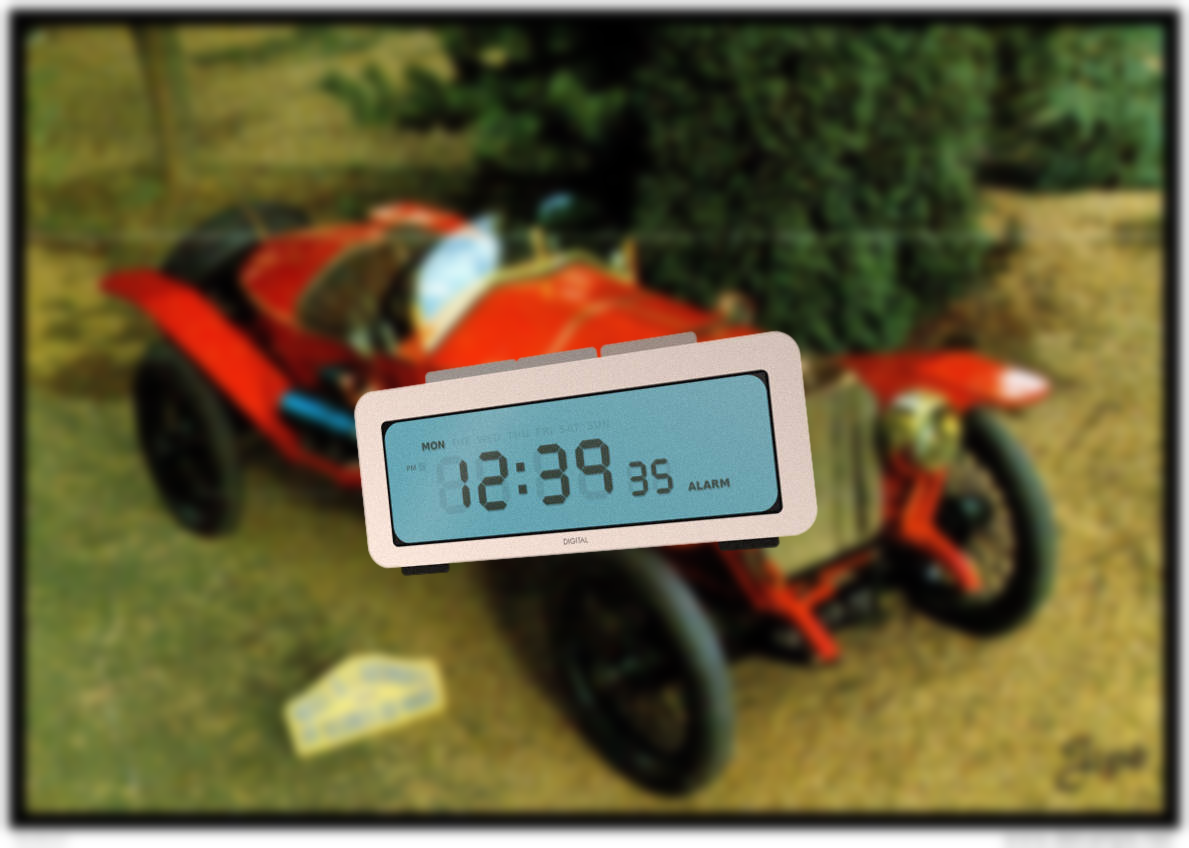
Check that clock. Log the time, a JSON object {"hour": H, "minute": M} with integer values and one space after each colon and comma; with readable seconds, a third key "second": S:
{"hour": 12, "minute": 39, "second": 35}
